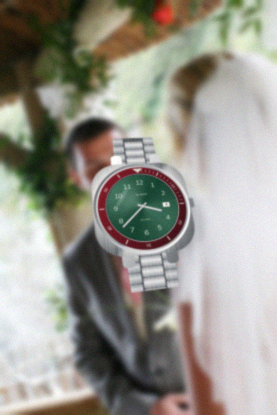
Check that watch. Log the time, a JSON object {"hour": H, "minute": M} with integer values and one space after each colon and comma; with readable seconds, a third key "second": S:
{"hour": 3, "minute": 38}
